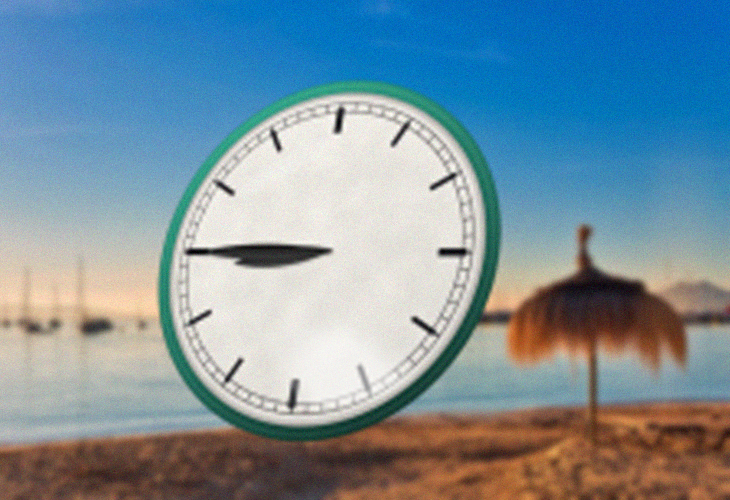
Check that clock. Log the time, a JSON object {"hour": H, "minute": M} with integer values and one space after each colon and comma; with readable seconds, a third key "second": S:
{"hour": 8, "minute": 45}
